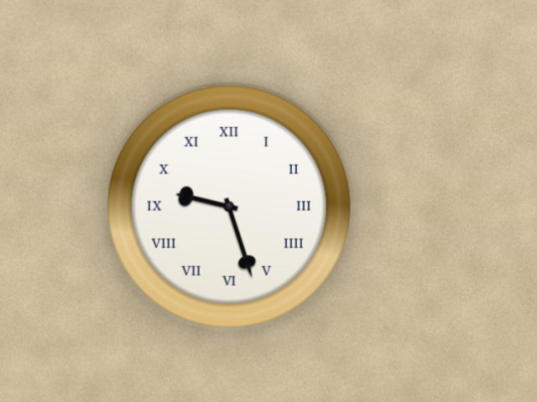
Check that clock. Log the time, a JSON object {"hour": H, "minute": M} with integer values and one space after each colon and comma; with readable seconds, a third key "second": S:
{"hour": 9, "minute": 27}
